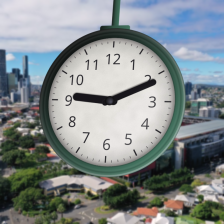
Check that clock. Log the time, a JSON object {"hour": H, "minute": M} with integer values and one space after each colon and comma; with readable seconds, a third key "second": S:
{"hour": 9, "minute": 11}
